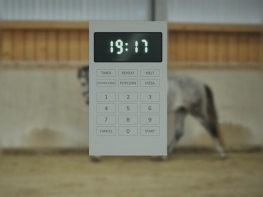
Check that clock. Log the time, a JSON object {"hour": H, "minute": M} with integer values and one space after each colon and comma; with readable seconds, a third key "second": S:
{"hour": 19, "minute": 17}
